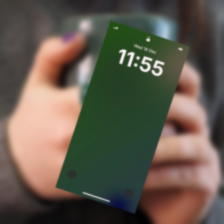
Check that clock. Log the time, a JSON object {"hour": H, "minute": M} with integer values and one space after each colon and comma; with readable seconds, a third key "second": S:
{"hour": 11, "minute": 55}
